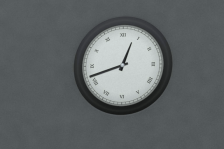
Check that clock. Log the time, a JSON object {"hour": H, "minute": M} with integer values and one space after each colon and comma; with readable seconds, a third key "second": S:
{"hour": 12, "minute": 42}
